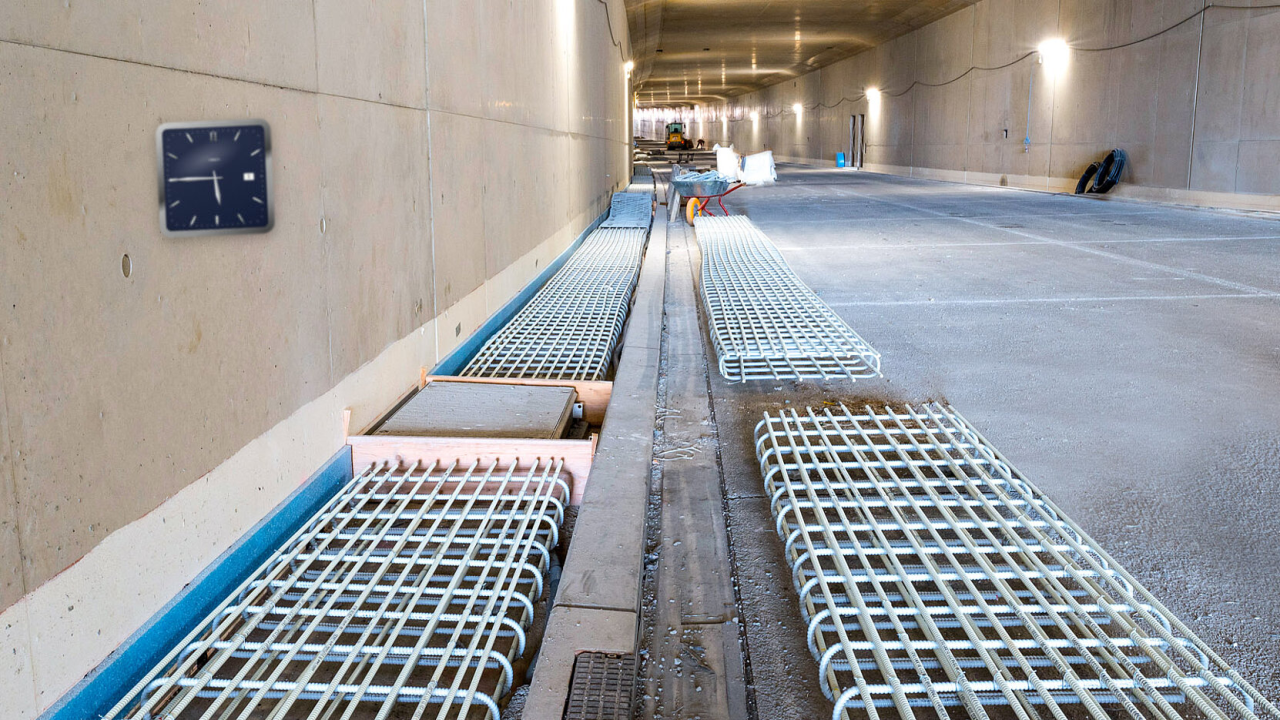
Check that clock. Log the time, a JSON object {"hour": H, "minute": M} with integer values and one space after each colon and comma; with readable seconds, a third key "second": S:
{"hour": 5, "minute": 45}
